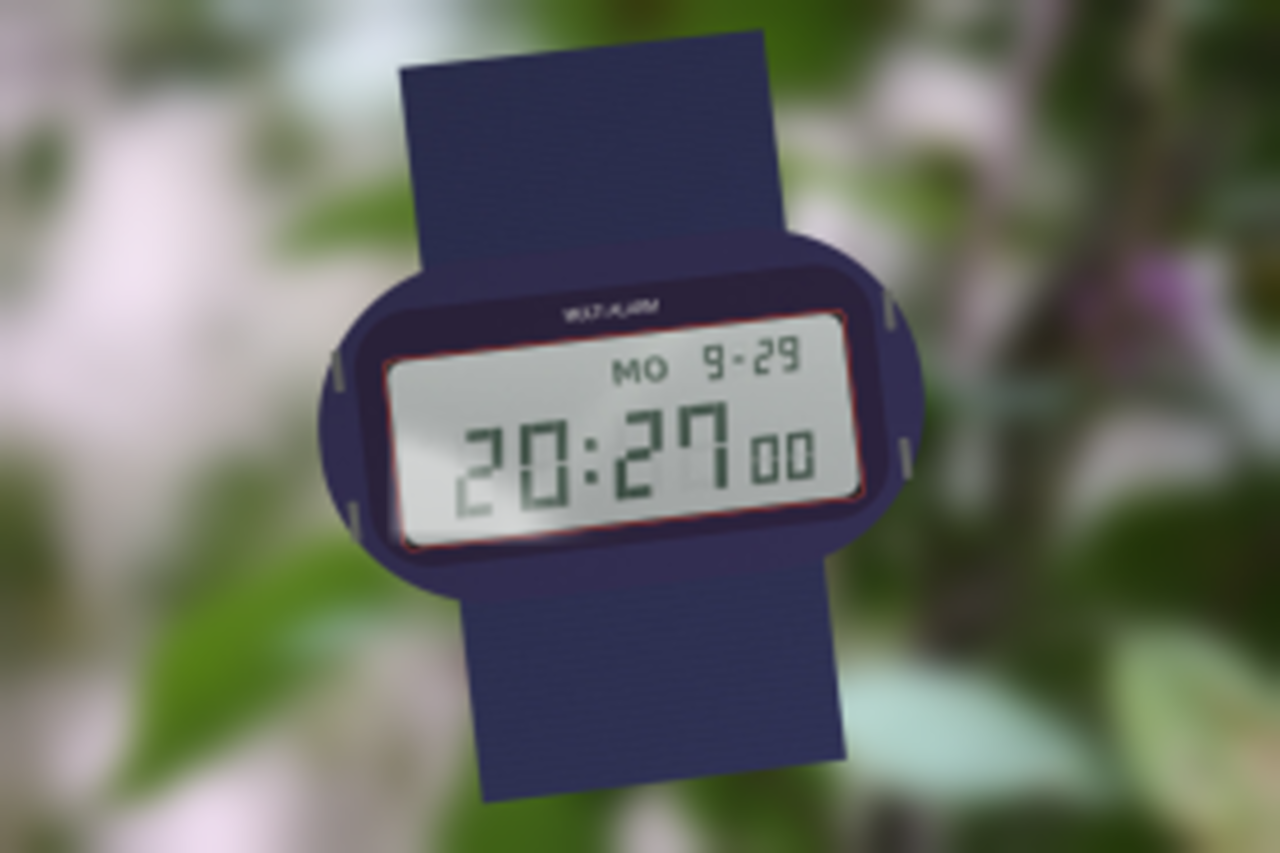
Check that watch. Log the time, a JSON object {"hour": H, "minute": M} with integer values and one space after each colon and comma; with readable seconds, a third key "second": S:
{"hour": 20, "minute": 27, "second": 0}
